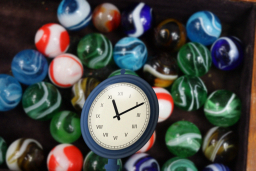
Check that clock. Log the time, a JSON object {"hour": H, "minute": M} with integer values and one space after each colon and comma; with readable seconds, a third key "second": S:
{"hour": 11, "minute": 11}
